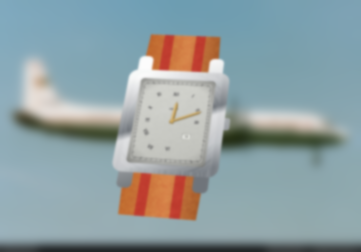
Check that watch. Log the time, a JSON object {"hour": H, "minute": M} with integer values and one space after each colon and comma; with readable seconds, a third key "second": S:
{"hour": 12, "minute": 11}
